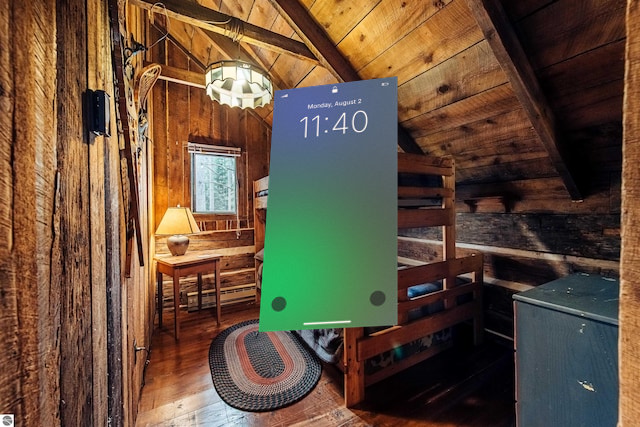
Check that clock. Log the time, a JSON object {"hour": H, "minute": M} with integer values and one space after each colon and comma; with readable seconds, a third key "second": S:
{"hour": 11, "minute": 40}
